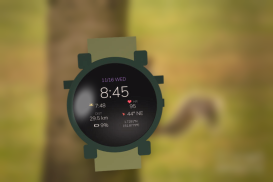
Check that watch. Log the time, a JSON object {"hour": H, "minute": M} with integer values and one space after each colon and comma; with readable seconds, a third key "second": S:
{"hour": 8, "minute": 45}
